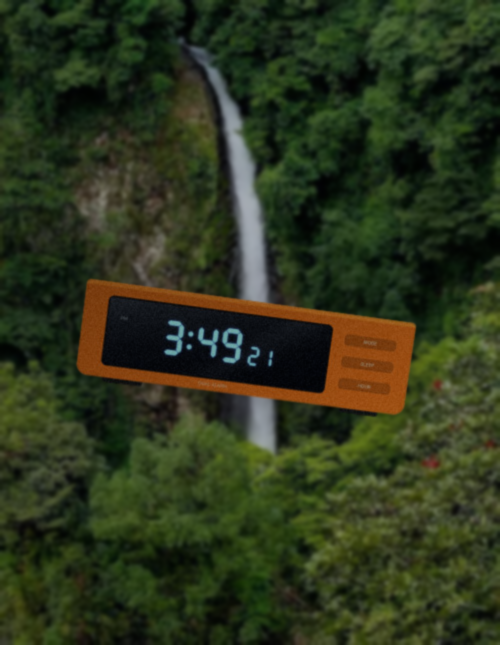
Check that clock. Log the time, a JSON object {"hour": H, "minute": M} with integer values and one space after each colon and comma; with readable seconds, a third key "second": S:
{"hour": 3, "minute": 49, "second": 21}
